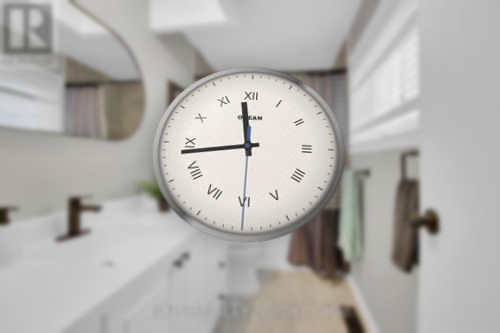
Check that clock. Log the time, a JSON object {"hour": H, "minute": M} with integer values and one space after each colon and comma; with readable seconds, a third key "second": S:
{"hour": 11, "minute": 43, "second": 30}
